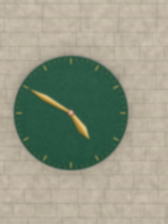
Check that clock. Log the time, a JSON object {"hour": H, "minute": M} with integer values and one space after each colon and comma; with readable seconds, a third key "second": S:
{"hour": 4, "minute": 50}
